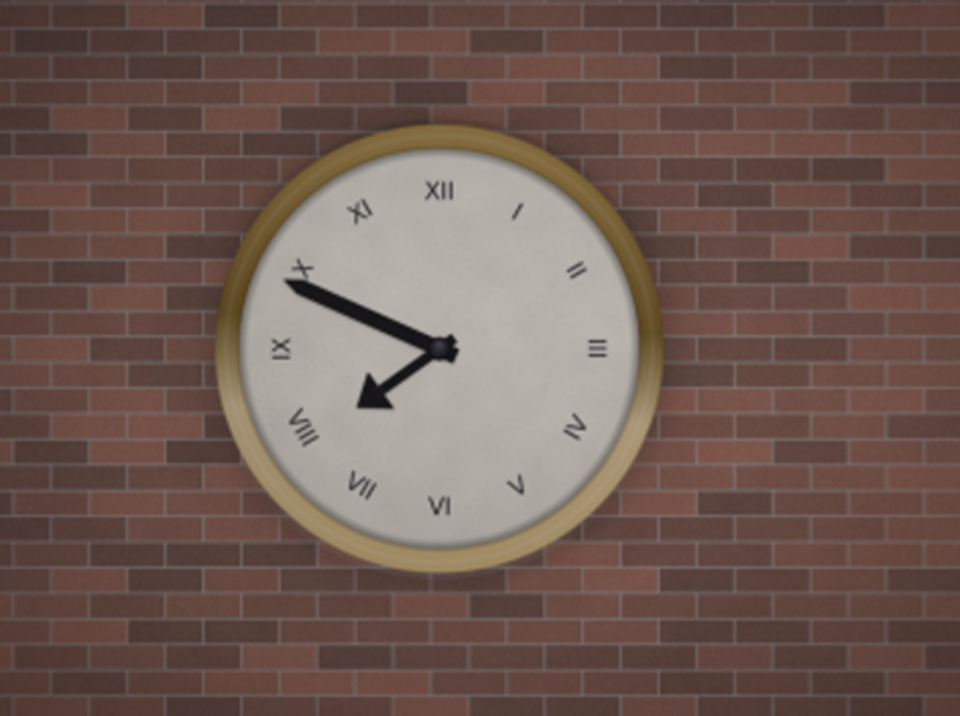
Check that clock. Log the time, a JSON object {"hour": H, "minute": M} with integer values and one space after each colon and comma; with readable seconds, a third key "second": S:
{"hour": 7, "minute": 49}
